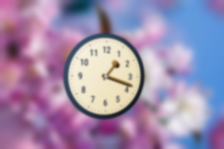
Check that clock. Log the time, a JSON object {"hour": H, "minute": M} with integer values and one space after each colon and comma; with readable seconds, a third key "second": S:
{"hour": 1, "minute": 18}
